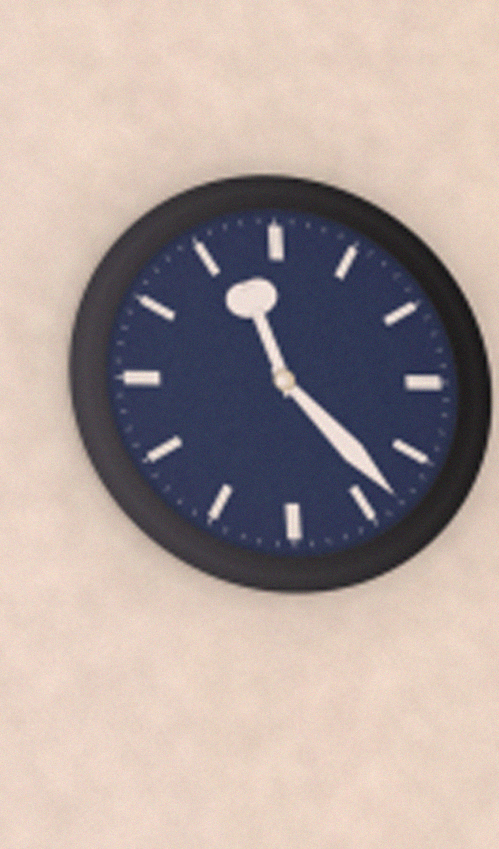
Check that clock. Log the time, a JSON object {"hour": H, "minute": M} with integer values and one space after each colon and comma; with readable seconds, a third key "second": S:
{"hour": 11, "minute": 23}
